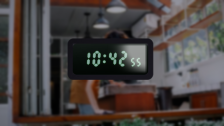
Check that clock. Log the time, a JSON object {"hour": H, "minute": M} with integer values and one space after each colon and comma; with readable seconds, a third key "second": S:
{"hour": 10, "minute": 42, "second": 55}
